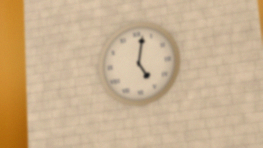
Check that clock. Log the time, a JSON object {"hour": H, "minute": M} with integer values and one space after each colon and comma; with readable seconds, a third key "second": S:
{"hour": 5, "minute": 2}
